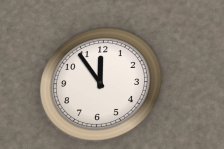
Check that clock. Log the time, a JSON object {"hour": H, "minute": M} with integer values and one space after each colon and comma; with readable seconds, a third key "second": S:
{"hour": 11, "minute": 54}
